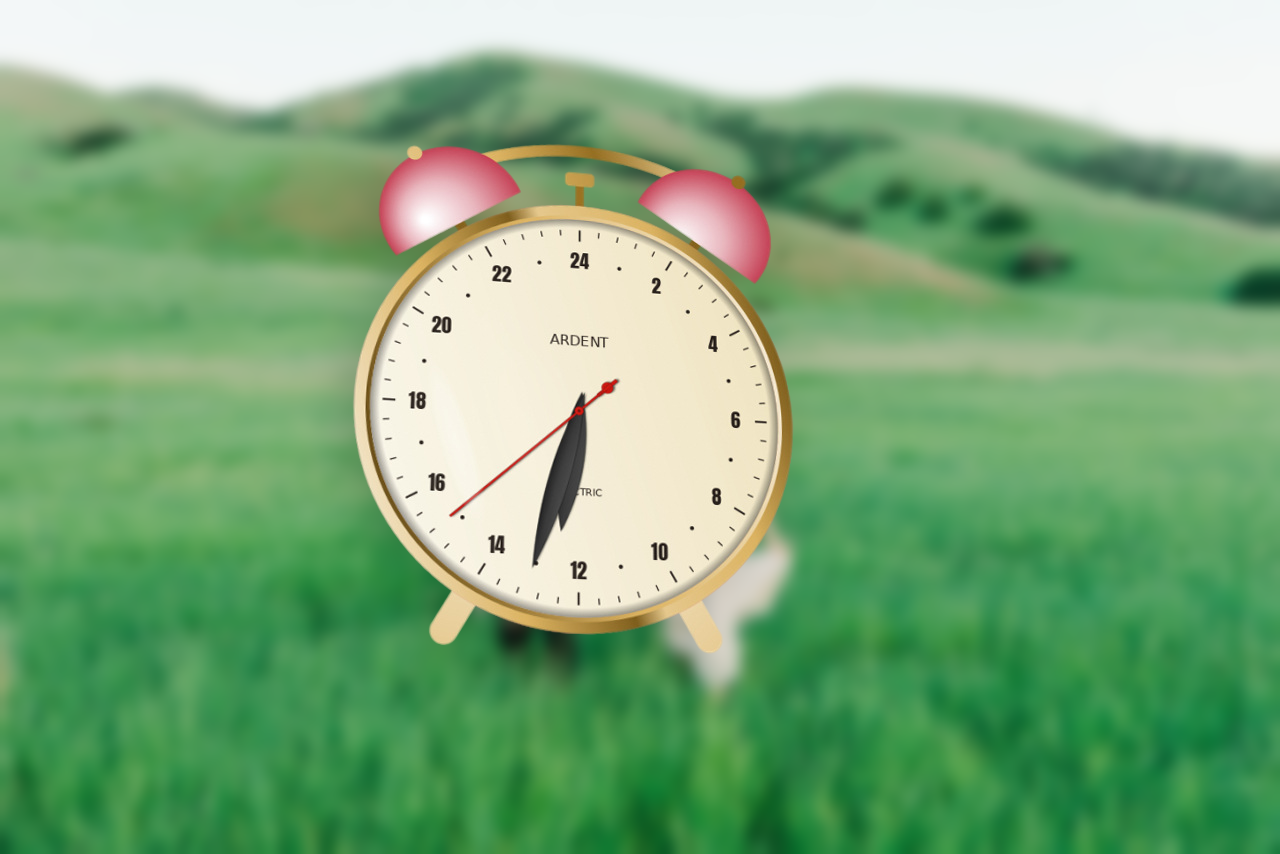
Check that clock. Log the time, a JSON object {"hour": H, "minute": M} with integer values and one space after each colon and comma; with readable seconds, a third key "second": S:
{"hour": 12, "minute": 32, "second": 38}
